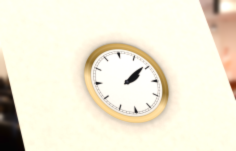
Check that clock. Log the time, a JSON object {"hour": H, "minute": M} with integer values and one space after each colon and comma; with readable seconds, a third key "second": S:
{"hour": 2, "minute": 9}
